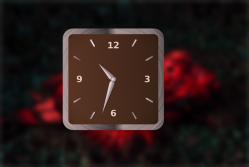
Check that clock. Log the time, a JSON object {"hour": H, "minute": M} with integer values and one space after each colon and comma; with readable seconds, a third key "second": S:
{"hour": 10, "minute": 33}
